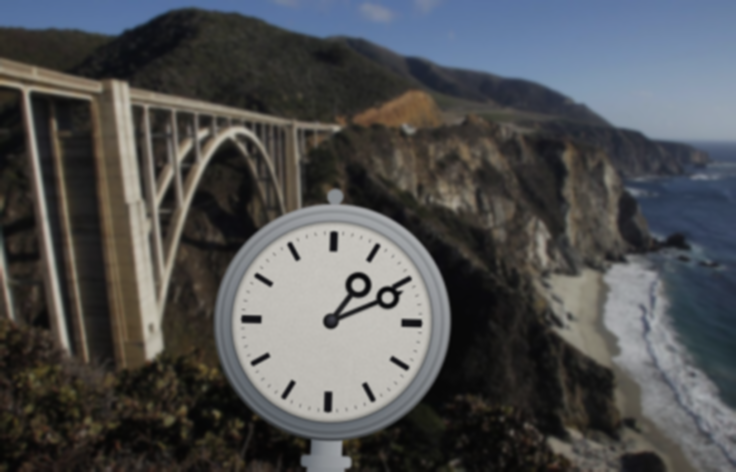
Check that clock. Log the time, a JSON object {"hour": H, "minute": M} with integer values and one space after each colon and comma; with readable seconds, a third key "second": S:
{"hour": 1, "minute": 11}
